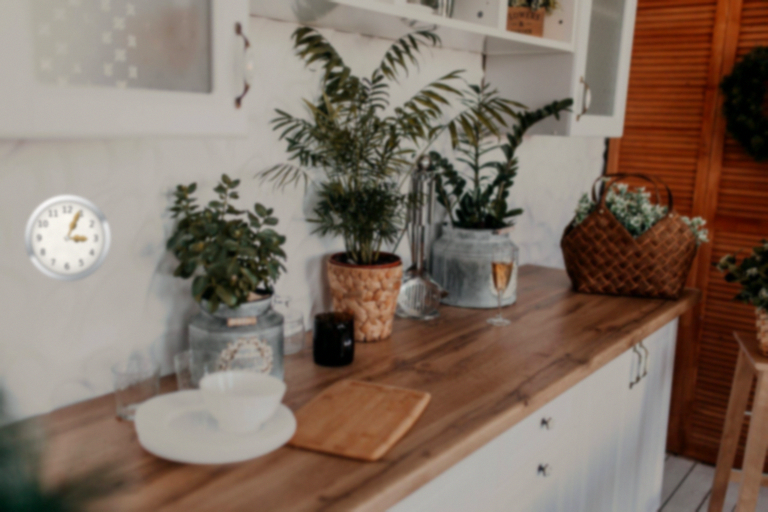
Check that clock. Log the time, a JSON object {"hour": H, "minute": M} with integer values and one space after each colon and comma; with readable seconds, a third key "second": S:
{"hour": 3, "minute": 4}
